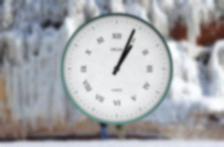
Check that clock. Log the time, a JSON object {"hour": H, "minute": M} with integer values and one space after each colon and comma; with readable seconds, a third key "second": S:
{"hour": 1, "minute": 4}
